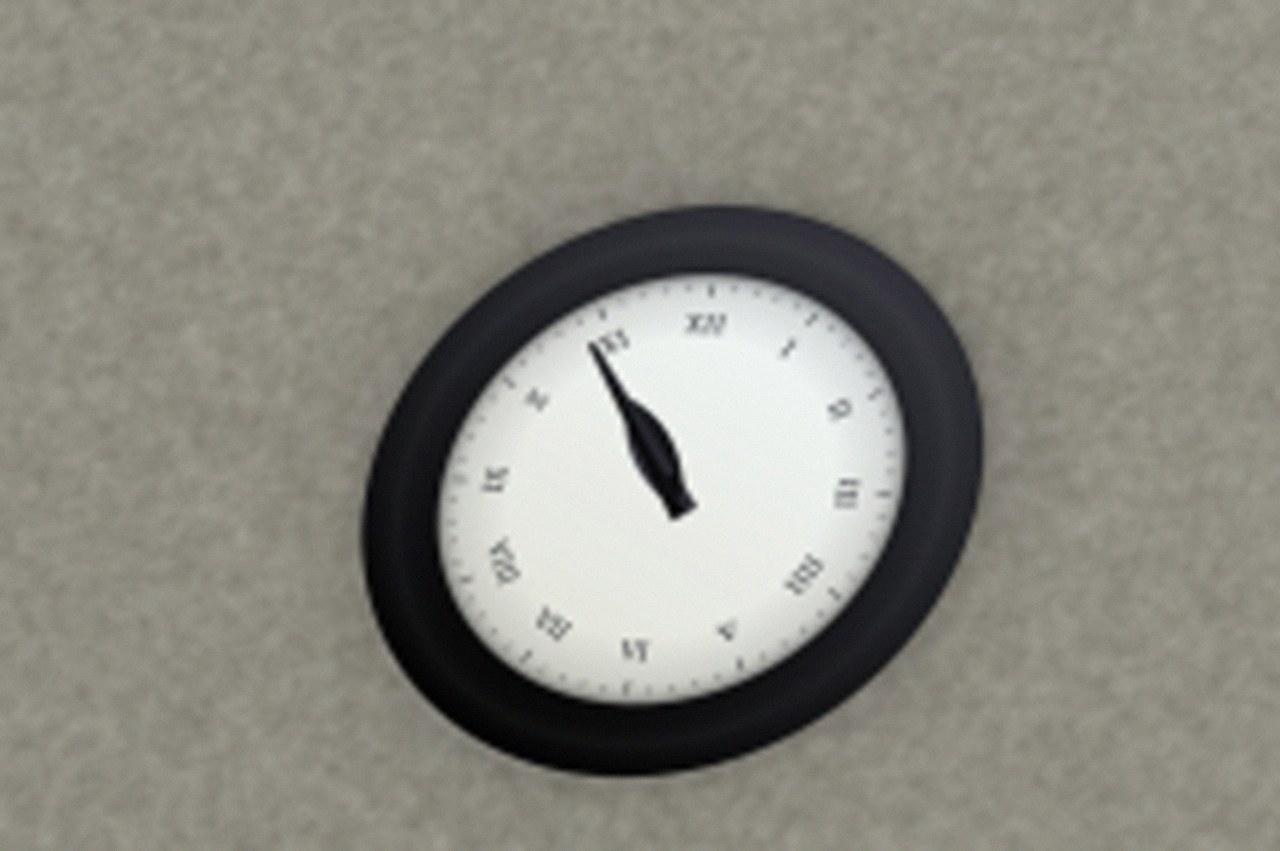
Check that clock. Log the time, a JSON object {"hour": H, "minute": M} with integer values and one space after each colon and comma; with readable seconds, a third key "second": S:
{"hour": 10, "minute": 54}
